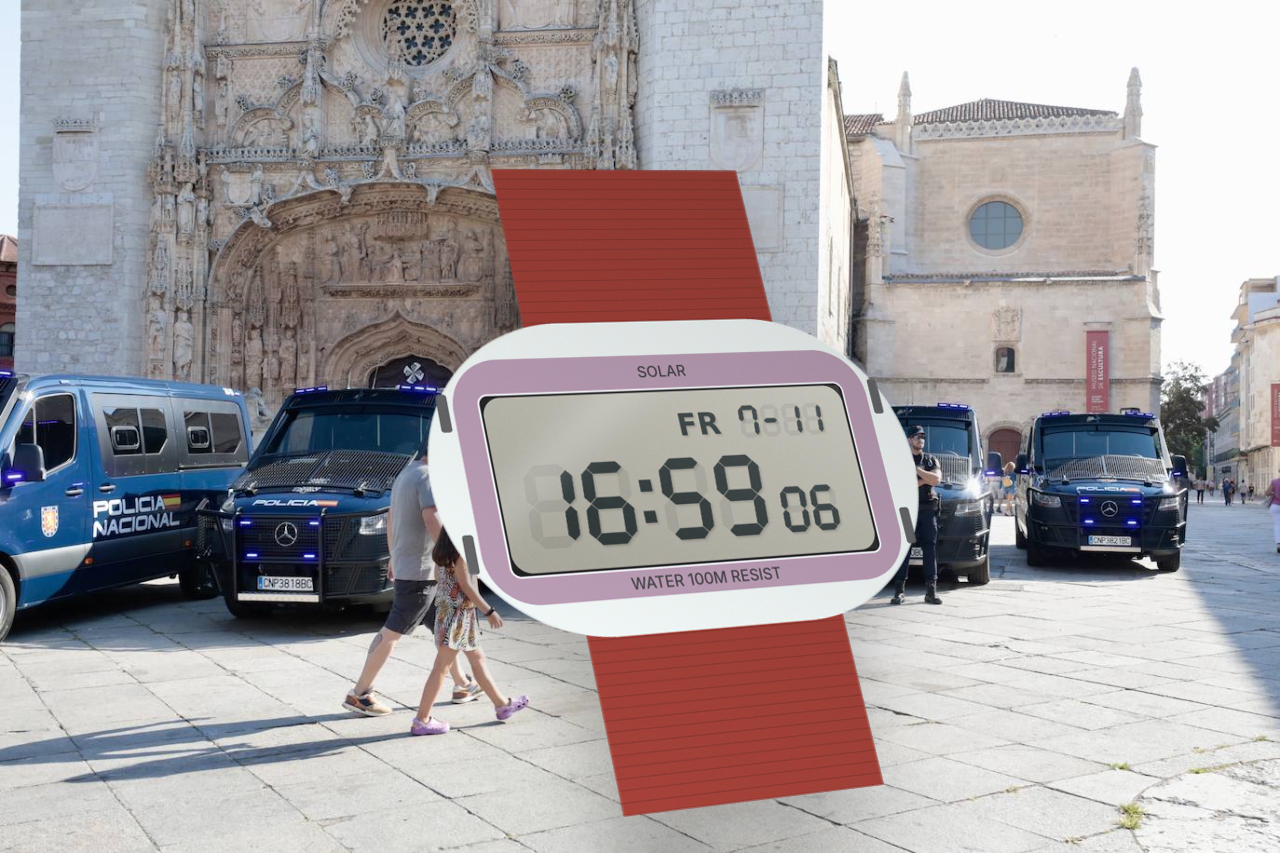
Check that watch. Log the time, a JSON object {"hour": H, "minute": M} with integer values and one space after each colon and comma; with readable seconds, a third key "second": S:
{"hour": 16, "minute": 59, "second": 6}
